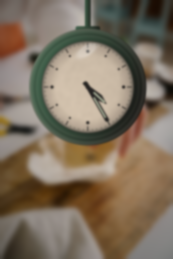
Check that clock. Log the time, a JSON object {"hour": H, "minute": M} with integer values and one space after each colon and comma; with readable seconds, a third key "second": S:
{"hour": 4, "minute": 25}
